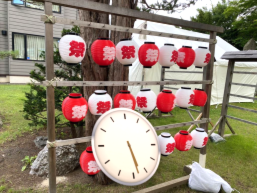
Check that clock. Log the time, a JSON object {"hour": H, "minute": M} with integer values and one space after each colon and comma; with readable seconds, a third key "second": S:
{"hour": 5, "minute": 28}
